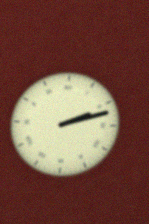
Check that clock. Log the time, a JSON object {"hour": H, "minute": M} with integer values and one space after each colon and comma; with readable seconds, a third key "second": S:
{"hour": 2, "minute": 12}
